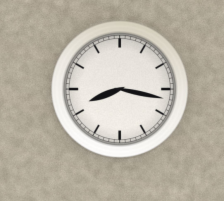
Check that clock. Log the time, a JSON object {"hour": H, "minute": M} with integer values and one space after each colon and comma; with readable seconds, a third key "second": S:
{"hour": 8, "minute": 17}
